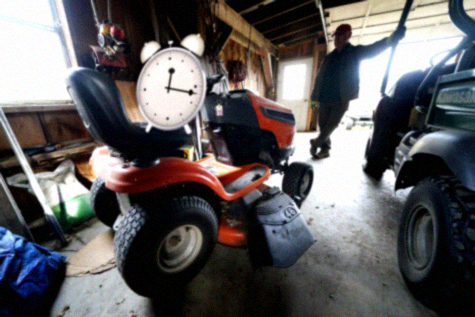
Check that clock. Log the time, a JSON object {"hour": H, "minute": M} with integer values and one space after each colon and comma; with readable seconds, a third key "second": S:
{"hour": 12, "minute": 17}
